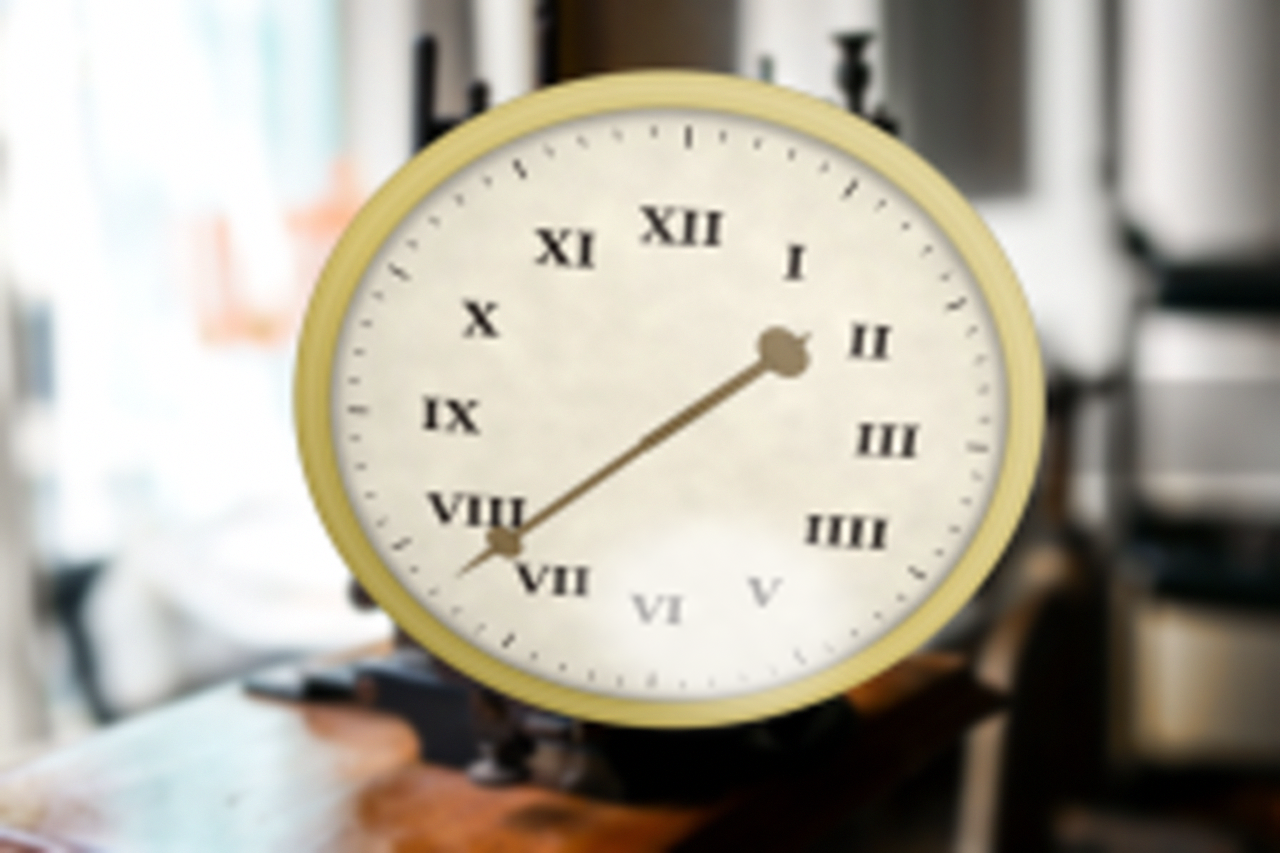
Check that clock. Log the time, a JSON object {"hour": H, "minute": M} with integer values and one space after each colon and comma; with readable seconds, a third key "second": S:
{"hour": 1, "minute": 38}
